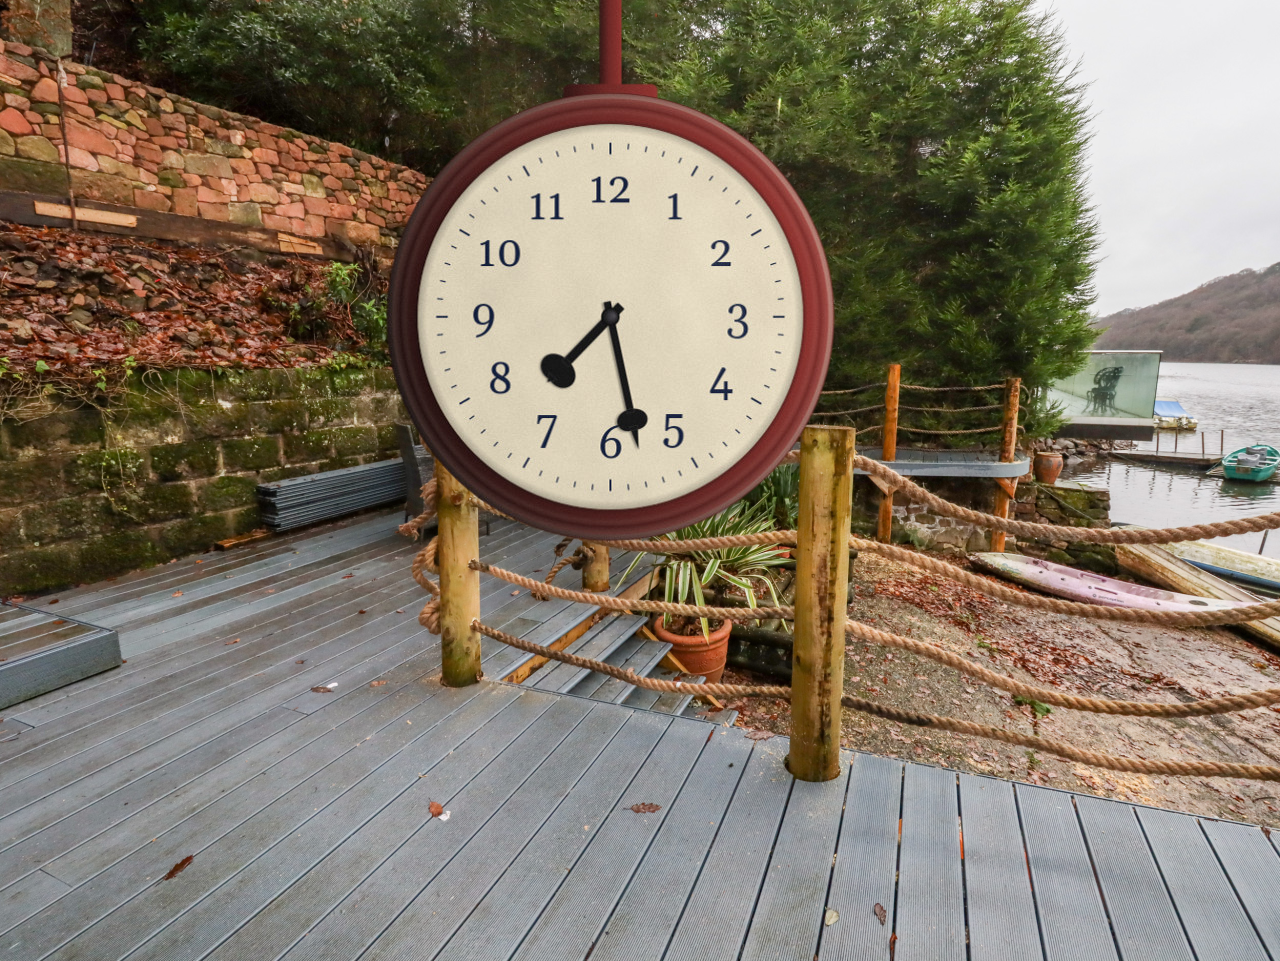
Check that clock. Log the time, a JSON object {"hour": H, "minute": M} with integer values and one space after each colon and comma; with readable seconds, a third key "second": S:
{"hour": 7, "minute": 28}
